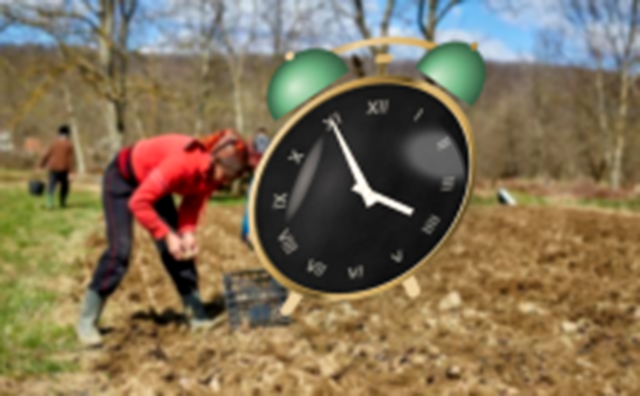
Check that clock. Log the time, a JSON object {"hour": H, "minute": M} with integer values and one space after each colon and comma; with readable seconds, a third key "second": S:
{"hour": 3, "minute": 55}
